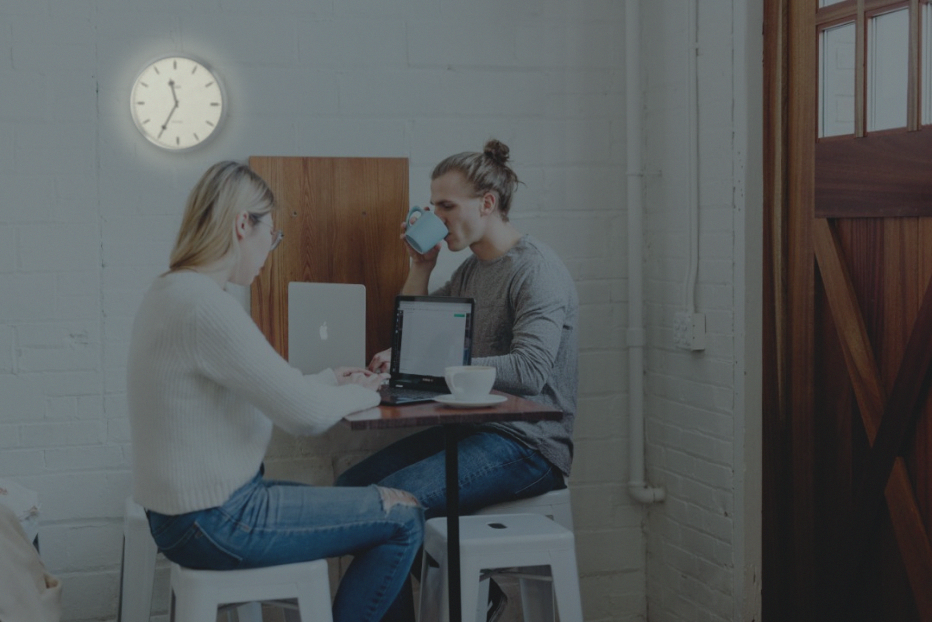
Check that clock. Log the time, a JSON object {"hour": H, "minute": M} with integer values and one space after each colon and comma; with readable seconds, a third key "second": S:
{"hour": 11, "minute": 35}
